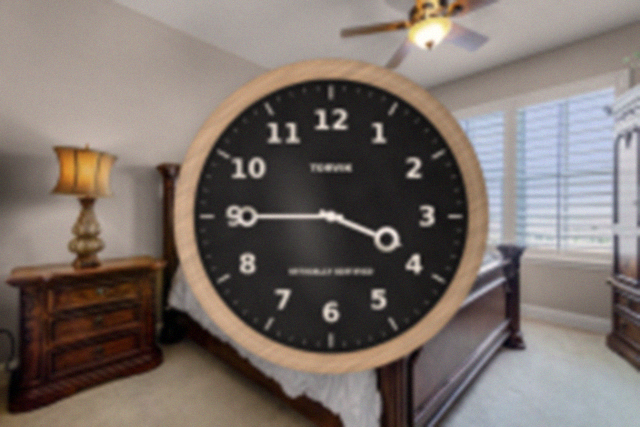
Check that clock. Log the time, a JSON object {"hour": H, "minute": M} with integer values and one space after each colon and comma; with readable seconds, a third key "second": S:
{"hour": 3, "minute": 45}
